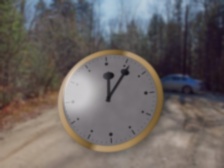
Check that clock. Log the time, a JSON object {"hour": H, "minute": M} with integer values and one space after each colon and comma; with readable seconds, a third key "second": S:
{"hour": 12, "minute": 6}
